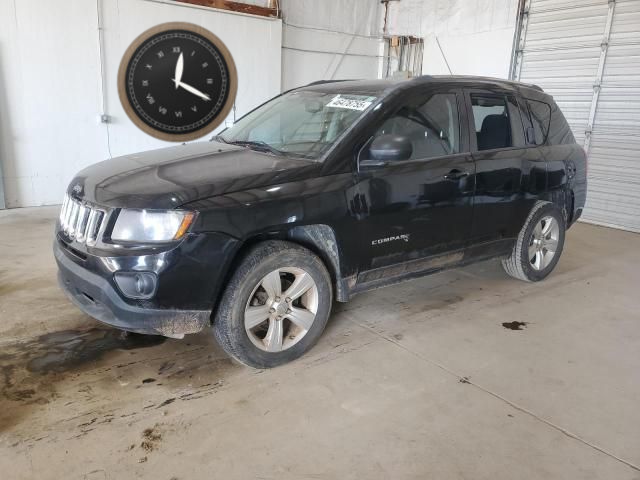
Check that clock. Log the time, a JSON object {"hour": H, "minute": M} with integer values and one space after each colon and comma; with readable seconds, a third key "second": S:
{"hour": 12, "minute": 20}
